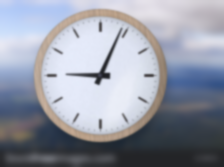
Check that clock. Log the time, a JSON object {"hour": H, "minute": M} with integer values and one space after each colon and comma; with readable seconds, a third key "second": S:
{"hour": 9, "minute": 4}
